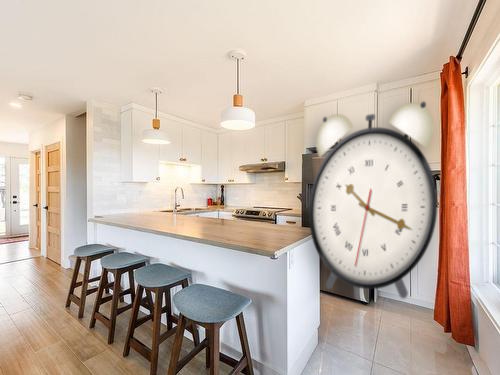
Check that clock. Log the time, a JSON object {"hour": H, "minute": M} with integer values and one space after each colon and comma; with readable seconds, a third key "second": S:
{"hour": 10, "minute": 18, "second": 32}
